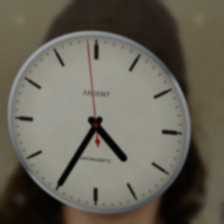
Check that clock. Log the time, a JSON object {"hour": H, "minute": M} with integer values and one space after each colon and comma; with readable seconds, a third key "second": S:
{"hour": 4, "minute": 34, "second": 59}
